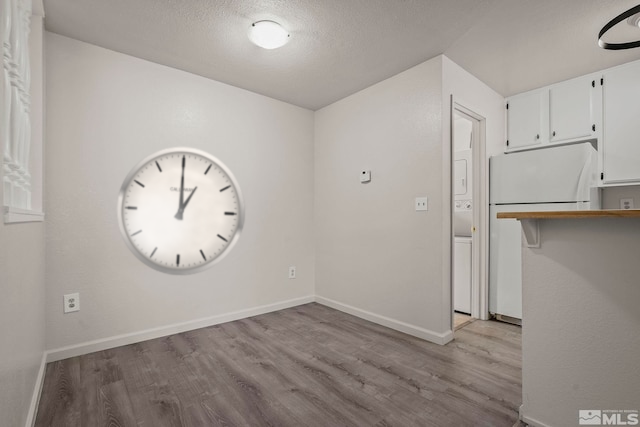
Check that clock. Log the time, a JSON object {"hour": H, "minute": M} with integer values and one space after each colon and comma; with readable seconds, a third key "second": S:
{"hour": 1, "minute": 0}
